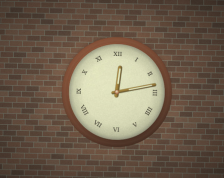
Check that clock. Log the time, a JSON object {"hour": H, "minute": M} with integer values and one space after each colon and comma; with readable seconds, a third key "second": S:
{"hour": 12, "minute": 13}
